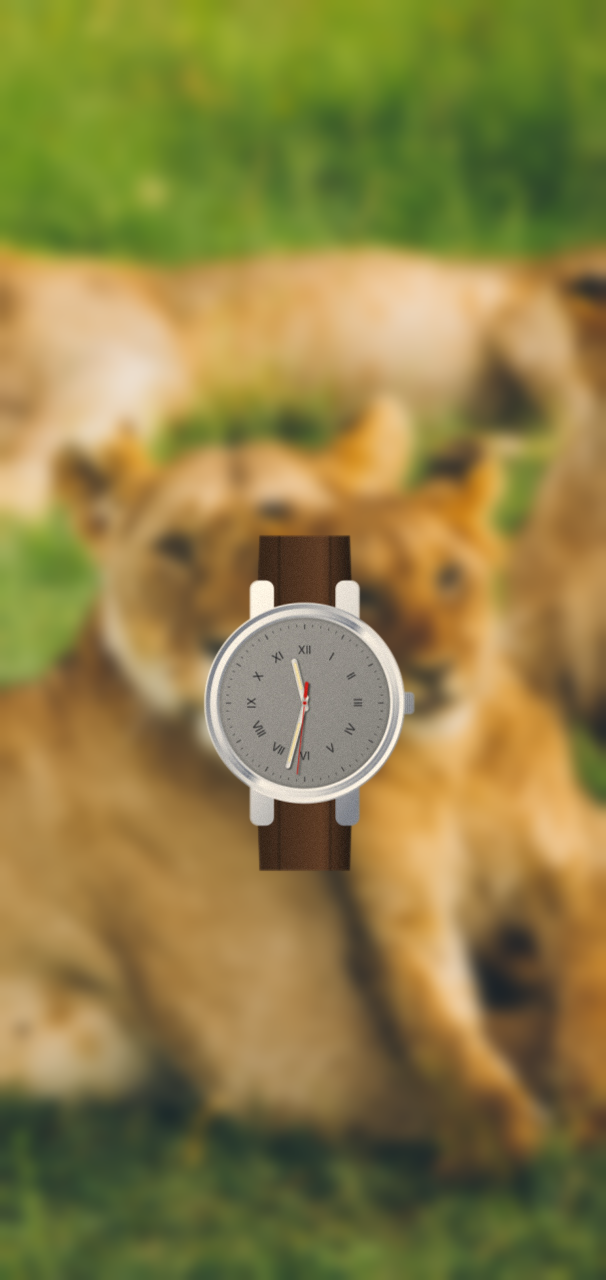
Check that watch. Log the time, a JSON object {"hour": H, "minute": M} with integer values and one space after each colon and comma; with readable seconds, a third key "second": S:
{"hour": 11, "minute": 32, "second": 31}
